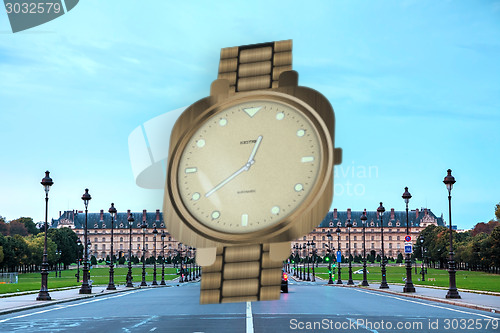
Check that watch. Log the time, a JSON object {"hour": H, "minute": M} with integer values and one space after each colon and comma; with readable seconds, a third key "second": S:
{"hour": 12, "minute": 39}
